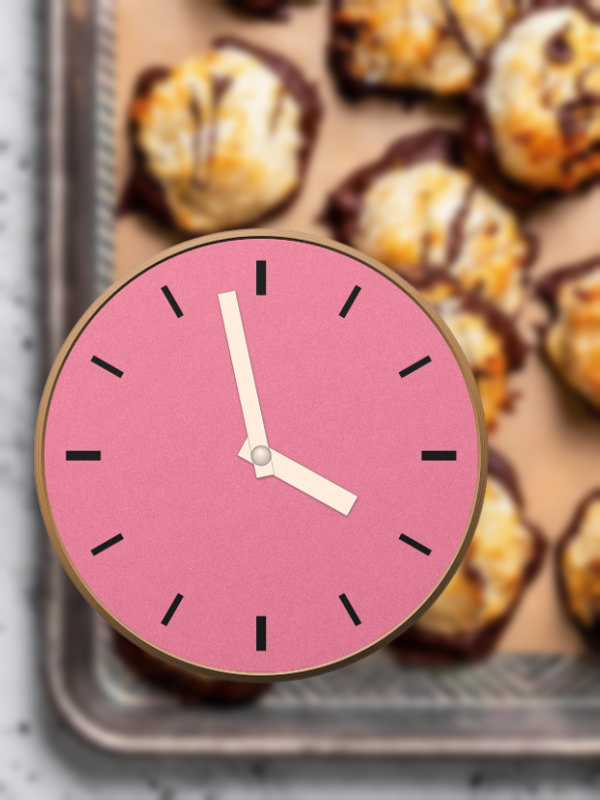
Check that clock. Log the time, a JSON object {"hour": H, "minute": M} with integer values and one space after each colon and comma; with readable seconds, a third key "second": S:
{"hour": 3, "minute": 58}
